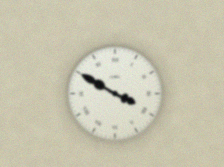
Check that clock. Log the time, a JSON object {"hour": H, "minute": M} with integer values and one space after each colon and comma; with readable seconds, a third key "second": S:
{"hour": 3, "minute": 50}
